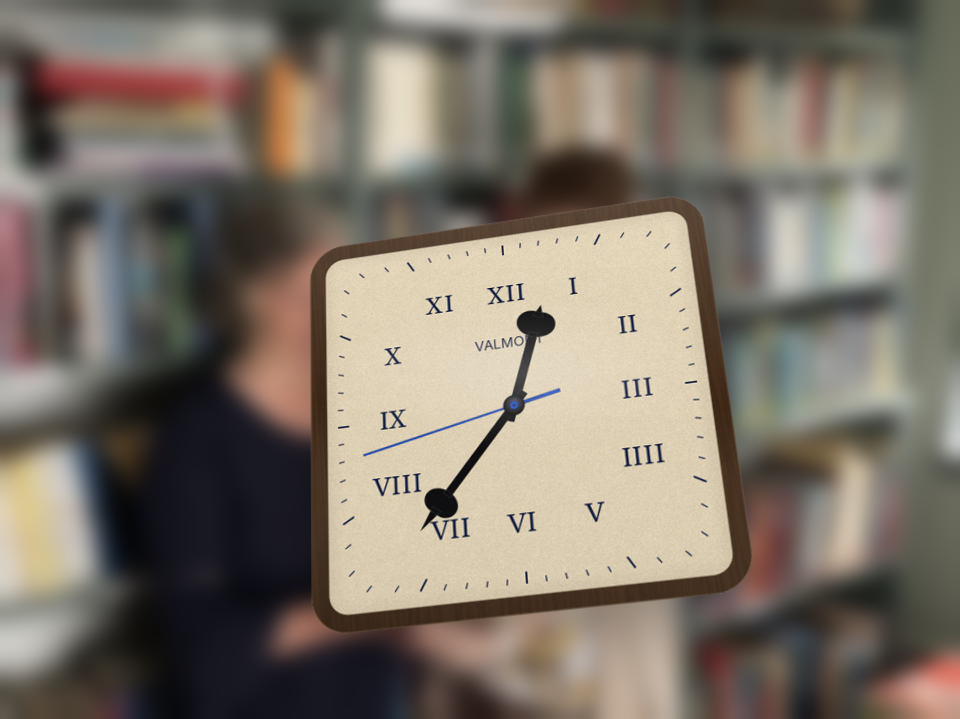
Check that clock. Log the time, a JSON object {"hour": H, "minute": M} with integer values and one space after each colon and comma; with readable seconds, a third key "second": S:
{"hour": 12, "minute": 36, "second": 43}
